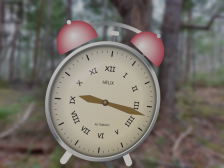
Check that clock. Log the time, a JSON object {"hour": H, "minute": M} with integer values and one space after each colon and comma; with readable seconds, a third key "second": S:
{"hour": 9, "minute": 17}
